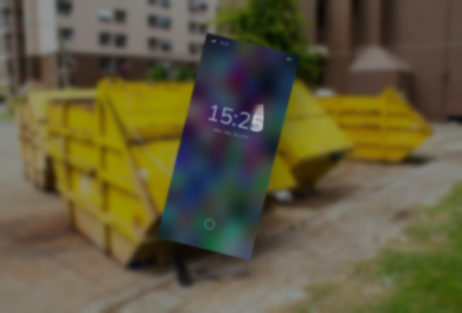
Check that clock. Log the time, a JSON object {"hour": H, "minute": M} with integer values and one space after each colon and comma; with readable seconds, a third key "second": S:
{"hour": 15, "minute": 25}
